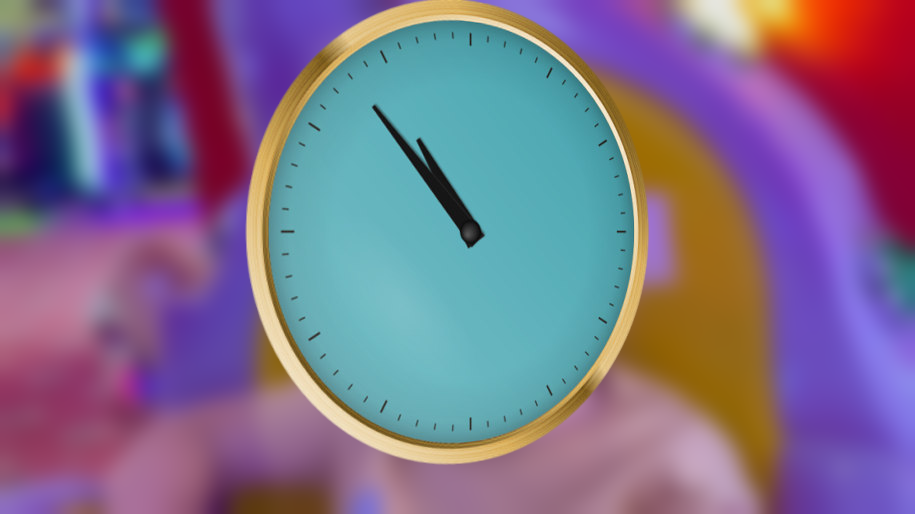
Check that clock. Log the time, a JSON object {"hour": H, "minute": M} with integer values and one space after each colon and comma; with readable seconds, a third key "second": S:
{"hour": 10, "minute": 53}
